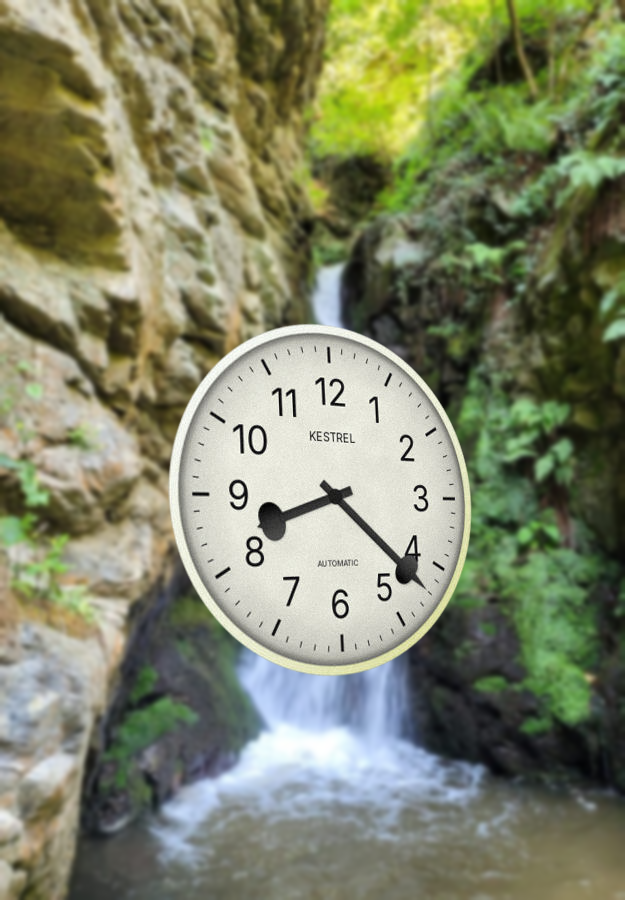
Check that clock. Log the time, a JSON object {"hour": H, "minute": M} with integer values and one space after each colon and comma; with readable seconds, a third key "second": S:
{"hour": 8, "minute": 22}
